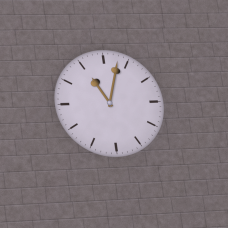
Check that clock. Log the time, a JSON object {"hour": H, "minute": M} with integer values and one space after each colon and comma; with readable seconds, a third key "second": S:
{"hour": 11, "minute": 3}
